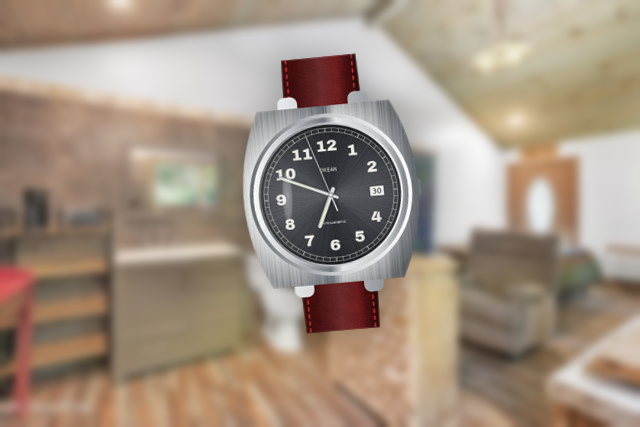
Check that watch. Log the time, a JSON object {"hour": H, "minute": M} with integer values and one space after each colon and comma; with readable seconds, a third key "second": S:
{"hour": 6, "minute": 48, "second": 57}
